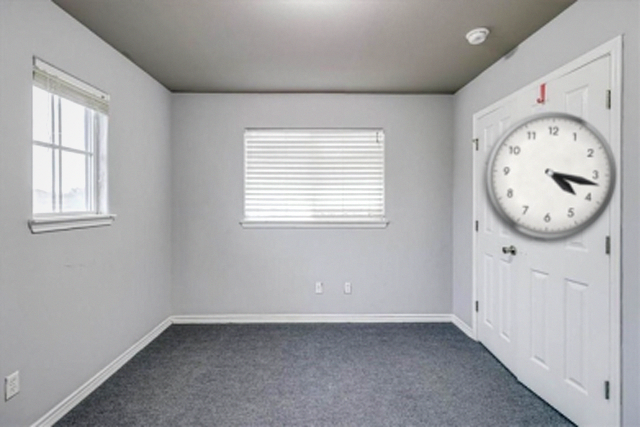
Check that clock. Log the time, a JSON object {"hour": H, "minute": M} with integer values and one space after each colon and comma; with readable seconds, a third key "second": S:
{"hour": 4, "minute": 17}
